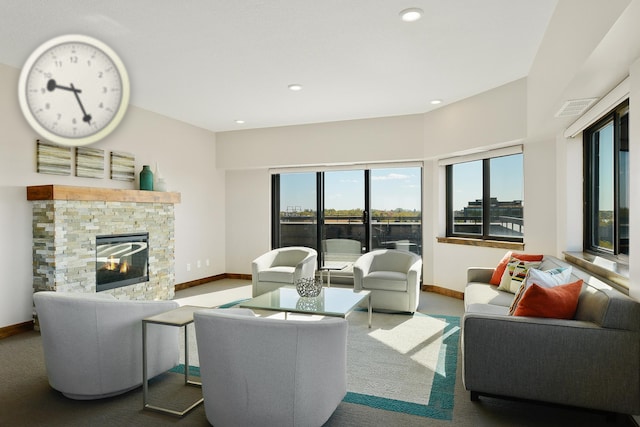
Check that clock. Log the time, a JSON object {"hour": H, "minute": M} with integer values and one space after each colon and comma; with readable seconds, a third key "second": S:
{"hour": 9, "minute": 26}
